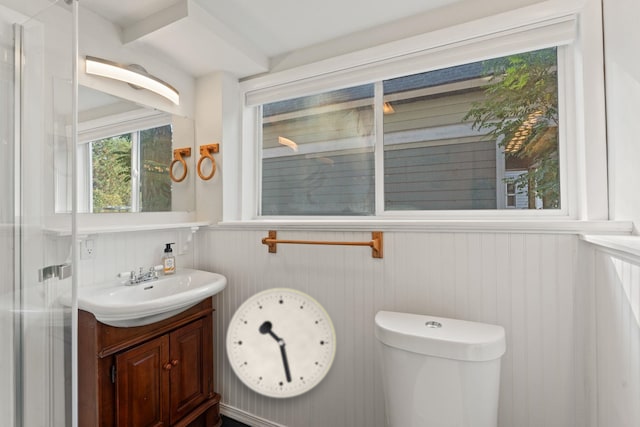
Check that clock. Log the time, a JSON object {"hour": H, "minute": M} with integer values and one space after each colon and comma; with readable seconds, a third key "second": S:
{"hour": 10, "minute": 28}
